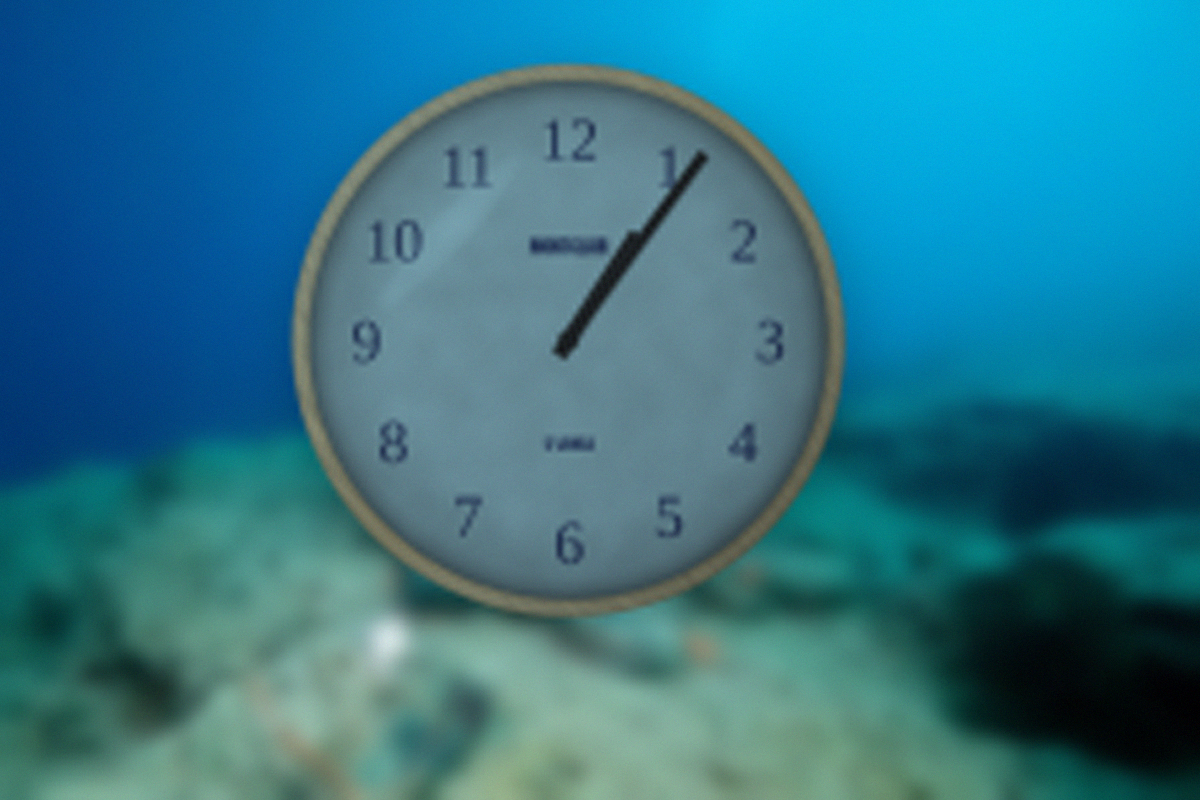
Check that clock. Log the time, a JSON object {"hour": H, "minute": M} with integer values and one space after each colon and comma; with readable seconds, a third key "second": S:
{"hour": 1, "minute": 6}
